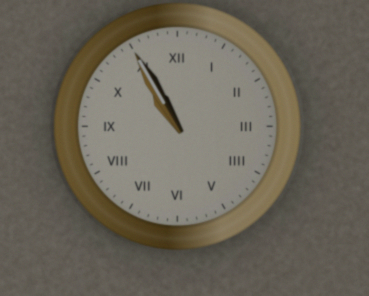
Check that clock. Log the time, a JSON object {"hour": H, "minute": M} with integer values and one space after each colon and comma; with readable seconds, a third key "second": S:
{"hour": 10, "minute": 55}
